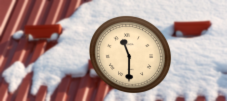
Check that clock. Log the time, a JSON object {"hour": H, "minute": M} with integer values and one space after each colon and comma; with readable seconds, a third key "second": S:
{"hour": 11, "minute": 31}
